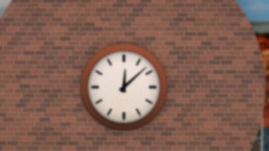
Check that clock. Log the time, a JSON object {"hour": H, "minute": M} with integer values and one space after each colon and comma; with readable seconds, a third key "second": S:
{"hour": 12, "minute": 8}
